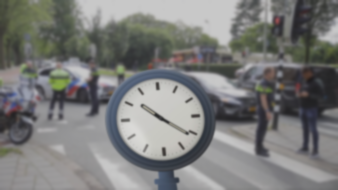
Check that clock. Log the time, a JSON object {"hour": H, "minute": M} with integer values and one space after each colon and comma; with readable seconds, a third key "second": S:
{"hour": 10, "minute": 21}
